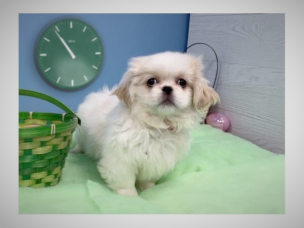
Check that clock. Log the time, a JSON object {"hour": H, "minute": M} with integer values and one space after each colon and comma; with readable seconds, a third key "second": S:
{"hour": 10, "minute": 54}
